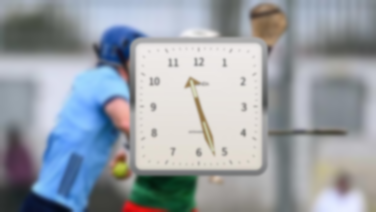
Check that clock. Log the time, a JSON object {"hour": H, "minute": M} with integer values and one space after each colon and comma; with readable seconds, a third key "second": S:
{"hour": 11, "minute": 27}
